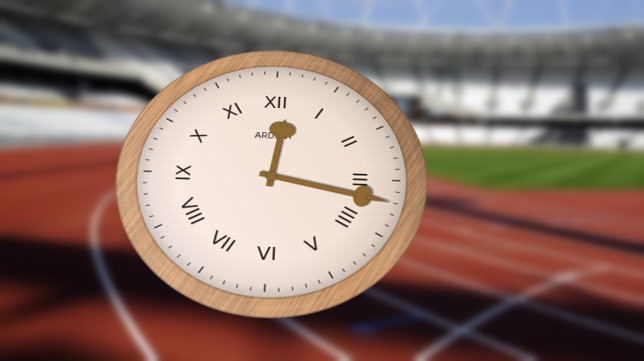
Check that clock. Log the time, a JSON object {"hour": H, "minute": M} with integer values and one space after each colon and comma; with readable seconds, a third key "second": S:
{"hour": 12, "minute": 17}
